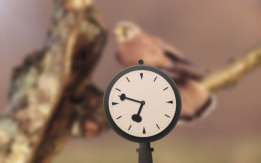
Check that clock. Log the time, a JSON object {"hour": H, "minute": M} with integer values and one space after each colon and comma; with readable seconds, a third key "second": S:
{"hour": 6, "minute": 48}
